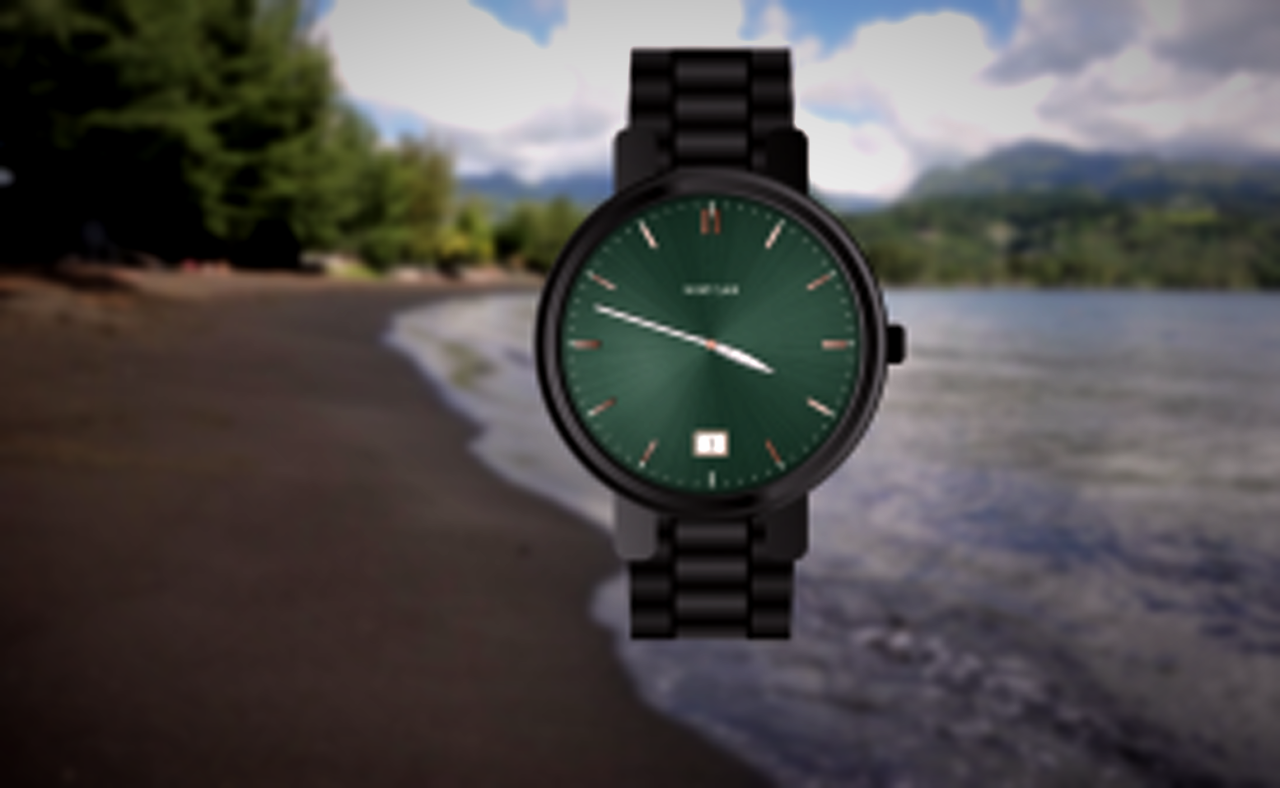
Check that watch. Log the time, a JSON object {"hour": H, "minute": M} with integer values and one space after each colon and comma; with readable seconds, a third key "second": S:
{"hour": 3, "minute": 48}
